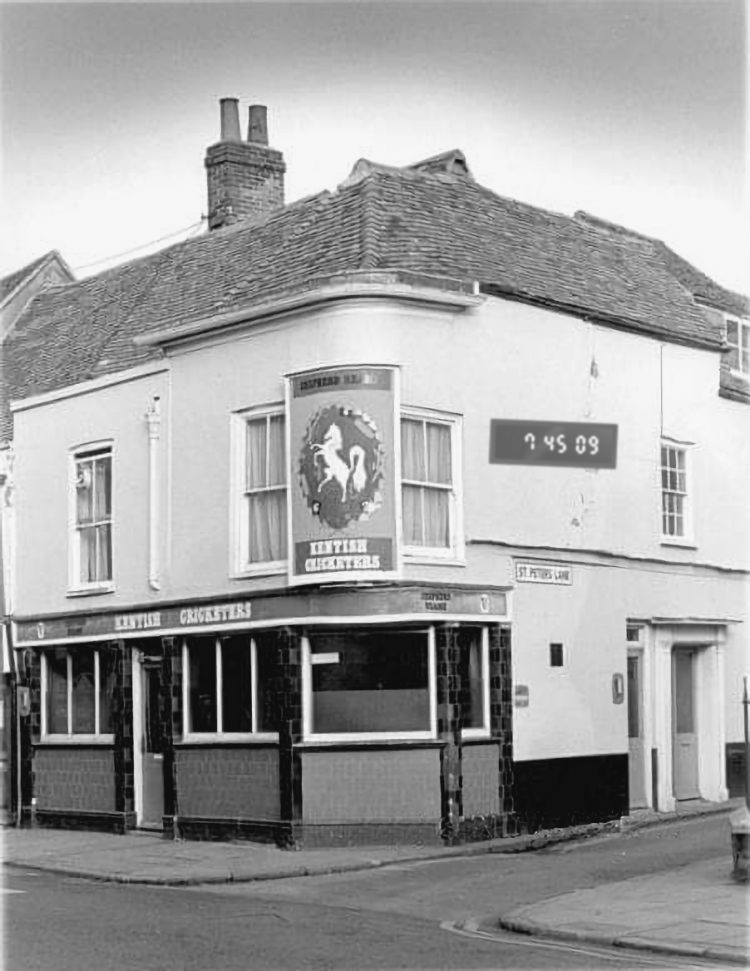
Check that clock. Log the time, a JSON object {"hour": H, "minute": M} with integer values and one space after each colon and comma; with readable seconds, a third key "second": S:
{"hour": 7, "minute": 45, "second": 9}
